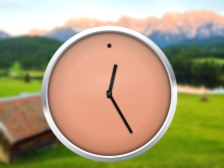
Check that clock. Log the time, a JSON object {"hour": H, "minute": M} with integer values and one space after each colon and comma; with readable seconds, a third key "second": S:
{"hour": 12, "minute": 25}
